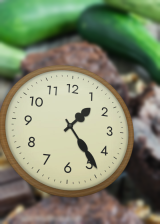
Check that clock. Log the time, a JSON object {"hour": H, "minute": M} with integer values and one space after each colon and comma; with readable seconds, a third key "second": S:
{"hour": 1, "minute": 24}
